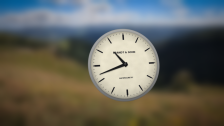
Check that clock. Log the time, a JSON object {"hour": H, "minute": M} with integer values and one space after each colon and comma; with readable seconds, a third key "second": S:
{"hour": 10, "minute": 42}
